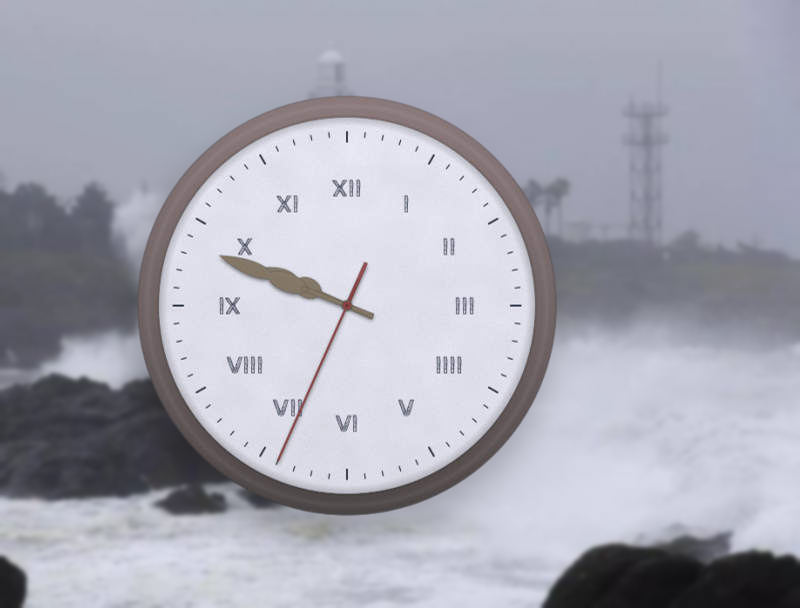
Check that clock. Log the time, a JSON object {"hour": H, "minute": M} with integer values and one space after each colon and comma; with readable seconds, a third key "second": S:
{"hour": 9, "minute": 48, "second": 34}
